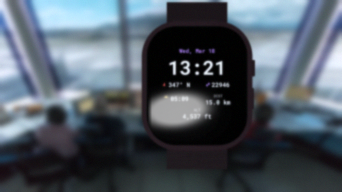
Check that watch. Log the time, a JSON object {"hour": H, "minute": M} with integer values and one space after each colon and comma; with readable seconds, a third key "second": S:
{"hour": 13, "minute": 21}
